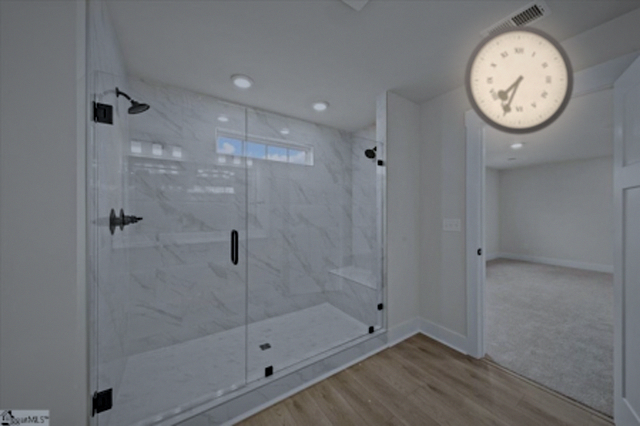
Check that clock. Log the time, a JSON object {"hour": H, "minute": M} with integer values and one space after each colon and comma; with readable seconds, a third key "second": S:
{"hour": 7, "minute": 34}
